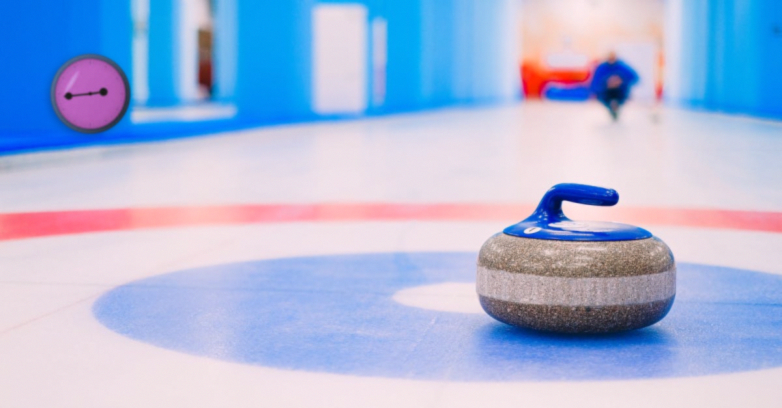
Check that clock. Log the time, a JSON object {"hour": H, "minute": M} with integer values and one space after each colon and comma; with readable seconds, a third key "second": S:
{"hour": 2, "minute": 44}
